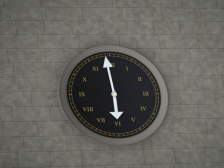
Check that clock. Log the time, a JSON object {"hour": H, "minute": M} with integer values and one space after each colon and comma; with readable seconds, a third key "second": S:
{"hour": 5, "minute": 59}
